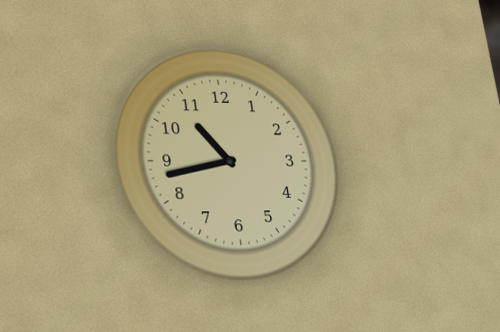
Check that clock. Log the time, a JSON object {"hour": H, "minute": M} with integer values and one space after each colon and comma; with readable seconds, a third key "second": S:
{"hour": 10, "minute": 43}
